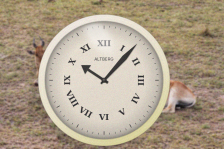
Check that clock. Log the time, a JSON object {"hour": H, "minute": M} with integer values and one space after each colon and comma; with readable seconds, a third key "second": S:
{"hour": 10, "minute": 7}
